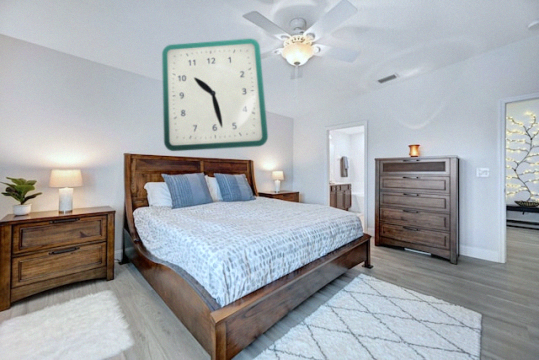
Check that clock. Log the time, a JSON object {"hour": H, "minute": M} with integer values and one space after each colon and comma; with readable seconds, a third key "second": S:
{"hour": 10, "minute": 28}
